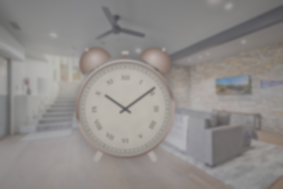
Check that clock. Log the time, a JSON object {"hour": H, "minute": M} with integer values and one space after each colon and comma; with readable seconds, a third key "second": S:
{"hour": 10, "minute": 9}
